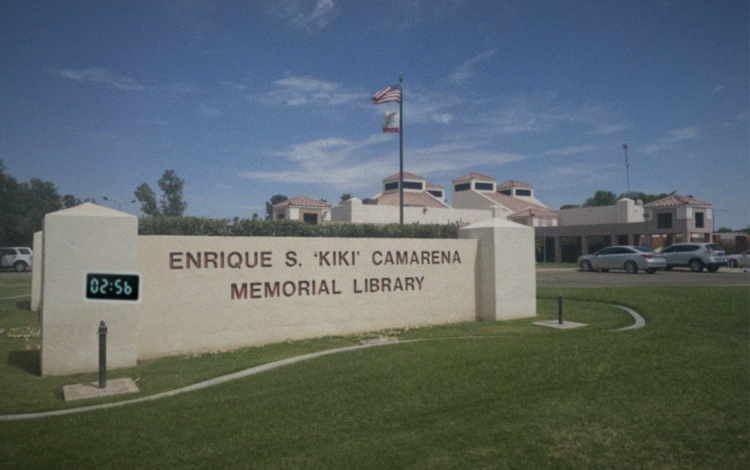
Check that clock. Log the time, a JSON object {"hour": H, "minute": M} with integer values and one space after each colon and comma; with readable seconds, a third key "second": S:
{"hour": 2, "minute": 56}
